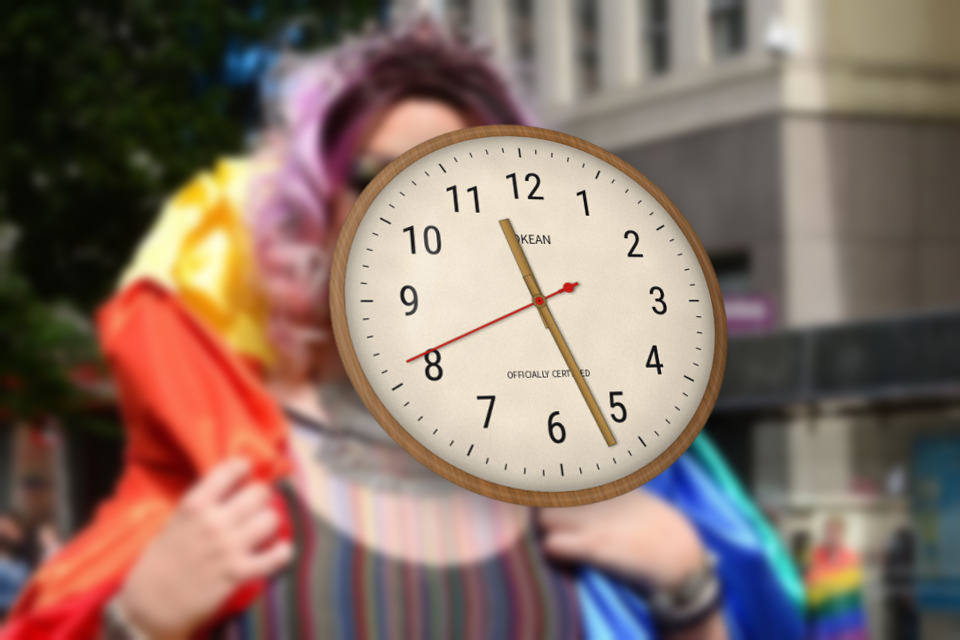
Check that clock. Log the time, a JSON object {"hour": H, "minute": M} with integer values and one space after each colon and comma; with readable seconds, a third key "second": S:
{"hour": 11, "minute": 26, "second": 41}
